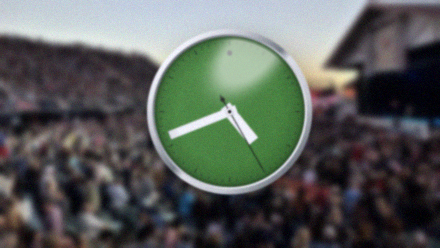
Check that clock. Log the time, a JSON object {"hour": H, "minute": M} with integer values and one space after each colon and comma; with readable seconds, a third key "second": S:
{"hour": 4, "minute": 41, "second": 25}
